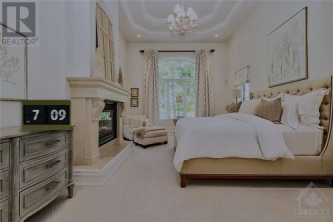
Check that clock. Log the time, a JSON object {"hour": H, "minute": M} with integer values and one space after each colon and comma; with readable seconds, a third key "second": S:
{"hour": 7, "minute": 9}
